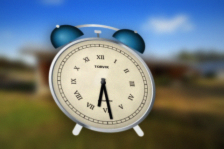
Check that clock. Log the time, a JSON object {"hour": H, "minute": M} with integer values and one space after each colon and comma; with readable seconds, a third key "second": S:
{"hour": 6, "minute": 29}
